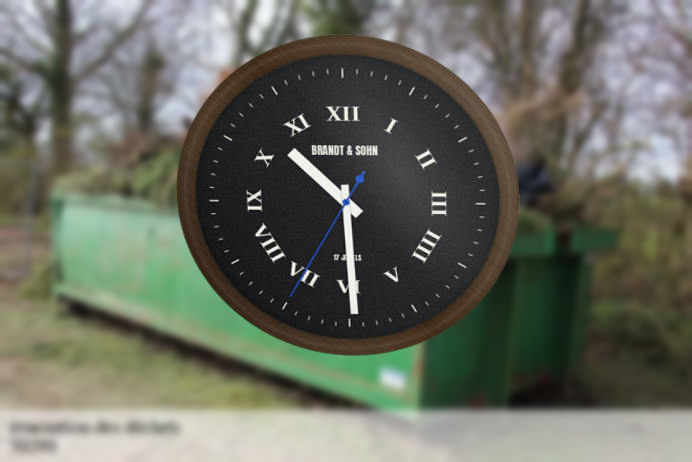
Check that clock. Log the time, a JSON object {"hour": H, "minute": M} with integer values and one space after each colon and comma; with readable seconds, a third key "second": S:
{"hour": 10, "minute": 29, "second": 35}
